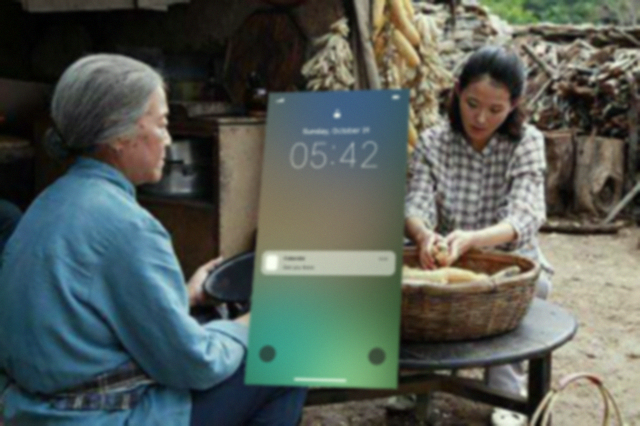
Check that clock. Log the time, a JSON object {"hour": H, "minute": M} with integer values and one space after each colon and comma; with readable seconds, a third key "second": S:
{"hour": 5, "minute": 42}
